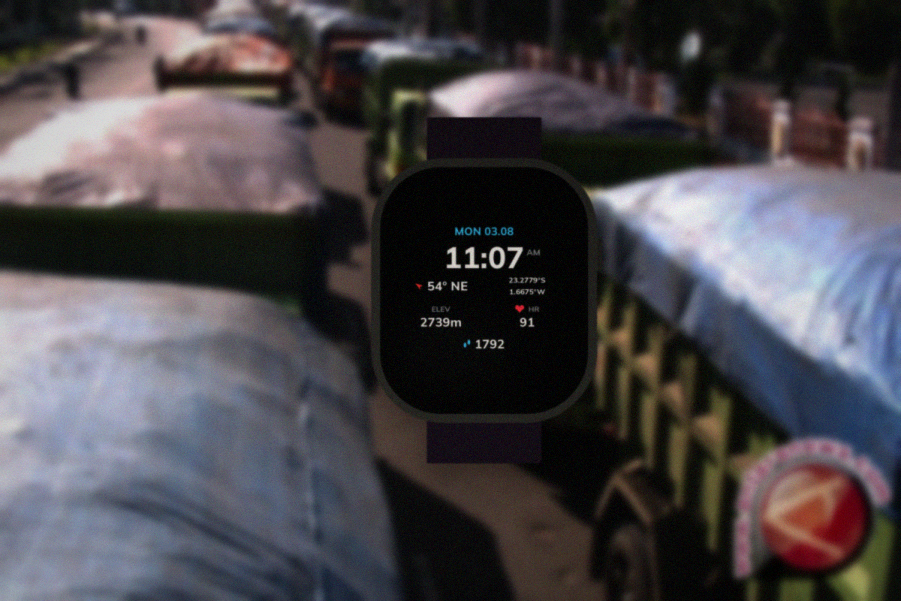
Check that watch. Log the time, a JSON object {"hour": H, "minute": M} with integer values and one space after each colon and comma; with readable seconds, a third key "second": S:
{"hour": 11, "minute": 7}
